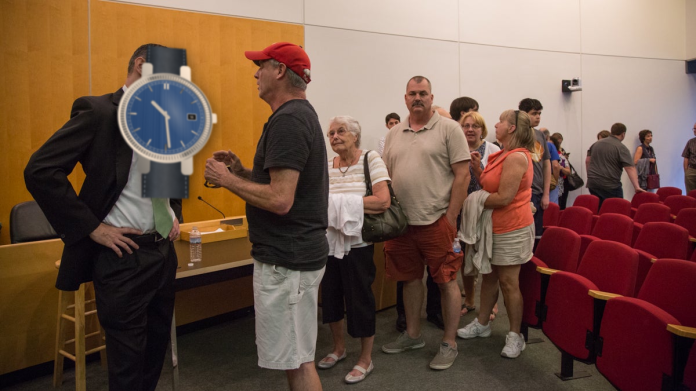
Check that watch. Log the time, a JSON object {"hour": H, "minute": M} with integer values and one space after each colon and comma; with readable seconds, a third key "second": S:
{"hour": 10, "minute": 29}
